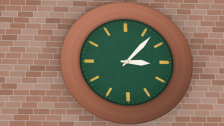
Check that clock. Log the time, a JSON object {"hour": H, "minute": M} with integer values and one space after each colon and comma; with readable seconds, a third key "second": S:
{"hour": 3, "minute": 7}
